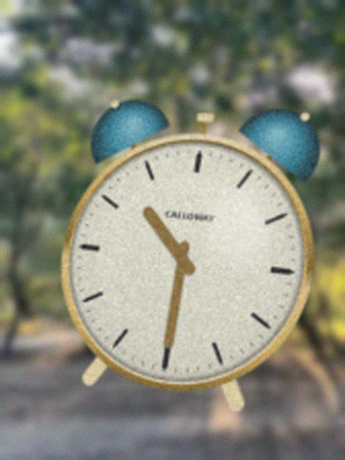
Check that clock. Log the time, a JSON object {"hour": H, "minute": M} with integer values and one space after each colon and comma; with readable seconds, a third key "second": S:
{"hour": 10, "minute": 30}
